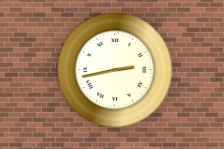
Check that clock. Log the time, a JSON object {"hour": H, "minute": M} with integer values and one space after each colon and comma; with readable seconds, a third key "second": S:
{"hour": 2, "minute": 43}
